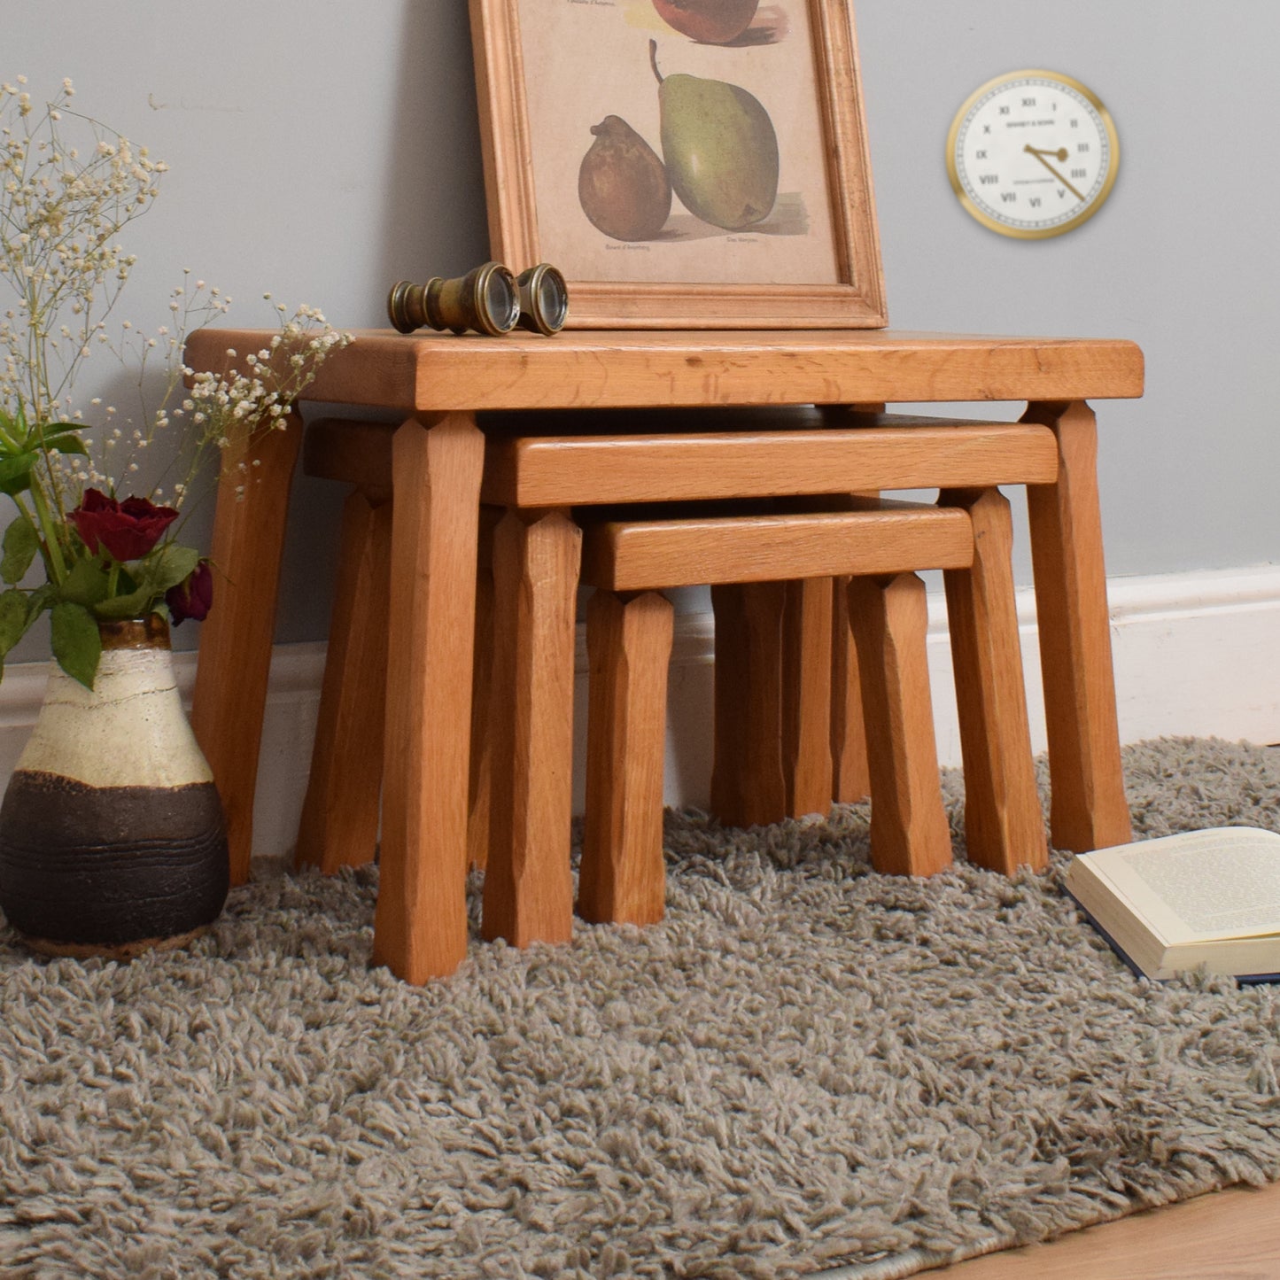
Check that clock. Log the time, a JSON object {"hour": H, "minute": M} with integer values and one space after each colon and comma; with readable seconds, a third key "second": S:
{"hour": 3, "minute": 23}
